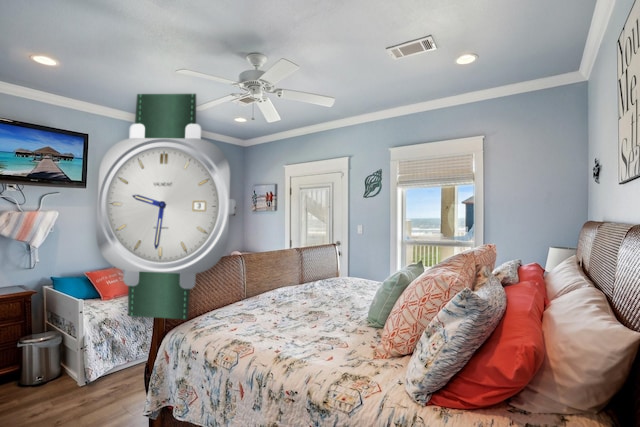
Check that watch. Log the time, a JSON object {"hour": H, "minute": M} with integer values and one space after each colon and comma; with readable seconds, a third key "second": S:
{"hour": 9, "minute": 31}
